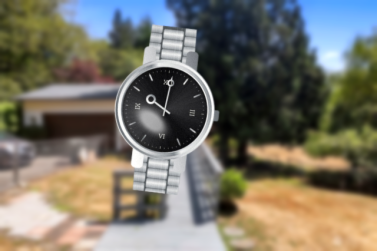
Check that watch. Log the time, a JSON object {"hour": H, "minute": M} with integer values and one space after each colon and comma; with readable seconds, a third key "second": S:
{"hour": 10, "minute": 1}
